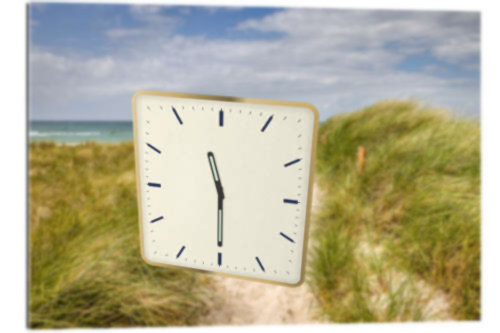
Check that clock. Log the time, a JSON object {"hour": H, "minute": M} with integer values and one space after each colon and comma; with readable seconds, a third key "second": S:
{"hour": 11, "minute": 30}
